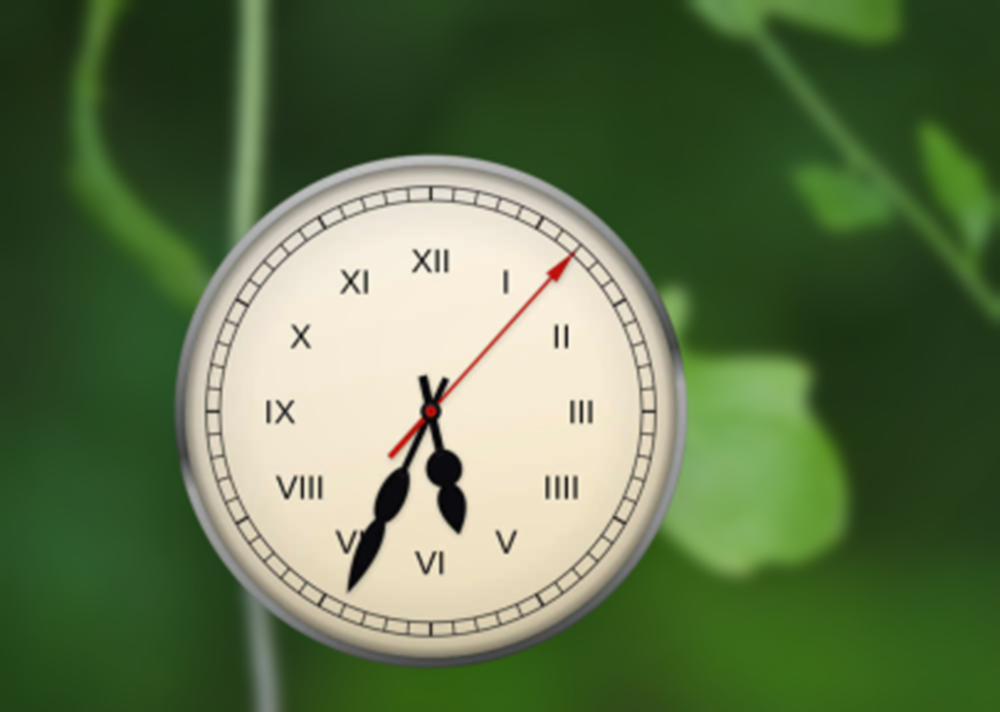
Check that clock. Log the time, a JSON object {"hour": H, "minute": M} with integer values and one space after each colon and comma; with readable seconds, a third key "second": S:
{"hour": 5, "minute": 34, "second": 7}
